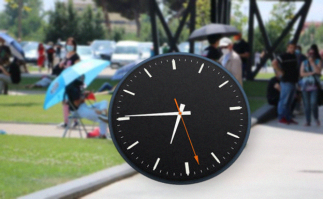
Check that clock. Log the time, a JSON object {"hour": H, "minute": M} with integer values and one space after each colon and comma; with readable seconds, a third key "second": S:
{"hour": 6, "minute": 45, "second": 28}
